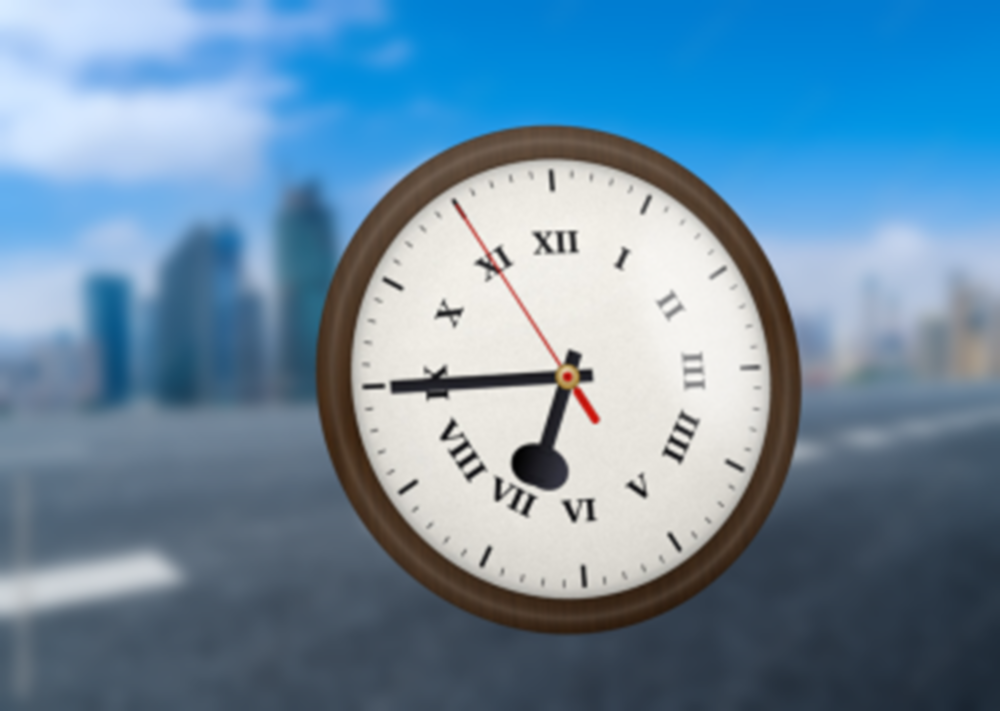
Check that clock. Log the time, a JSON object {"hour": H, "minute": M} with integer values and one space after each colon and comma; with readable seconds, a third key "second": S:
{"hour": 6, "minute": 44, "second": 55}
